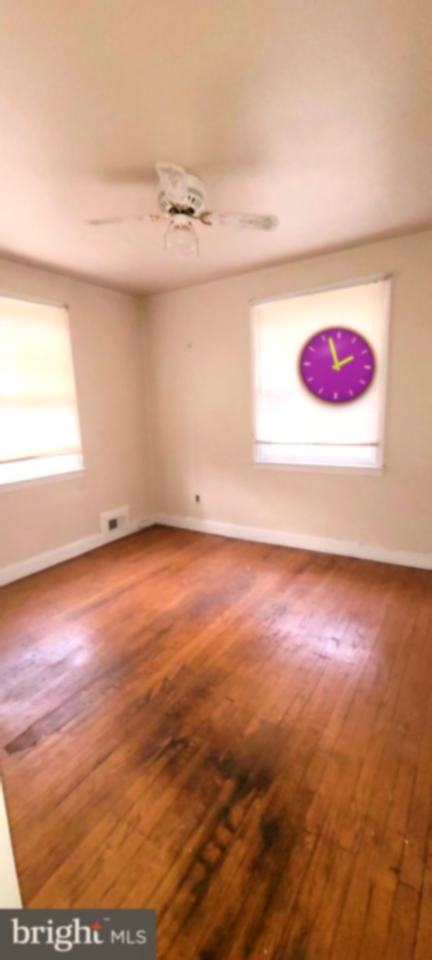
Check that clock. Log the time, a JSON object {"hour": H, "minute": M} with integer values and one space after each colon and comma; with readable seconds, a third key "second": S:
{"hour": 1, "minute": 57}
